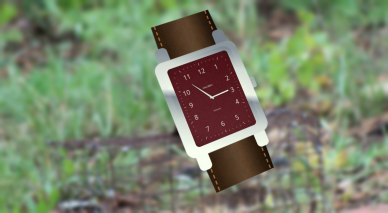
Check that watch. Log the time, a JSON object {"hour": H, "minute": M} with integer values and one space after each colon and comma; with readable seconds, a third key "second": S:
{"hour": 2, "minute": 54}
